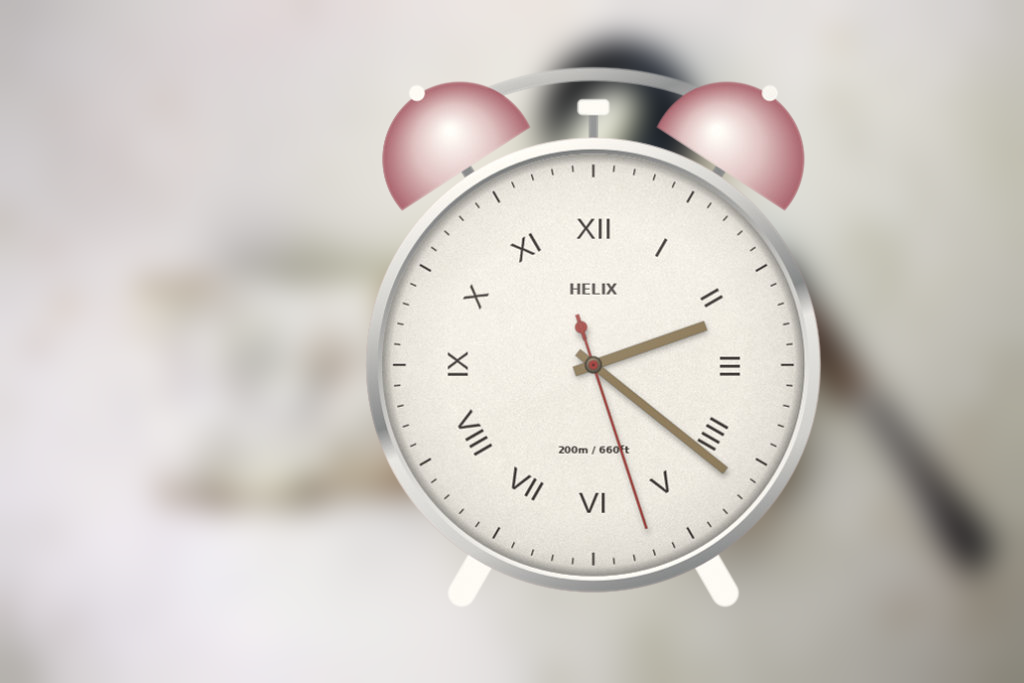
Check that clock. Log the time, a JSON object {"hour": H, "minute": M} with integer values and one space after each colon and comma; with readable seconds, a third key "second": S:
{"hour": 2, "minute": 21, "second": 27}
